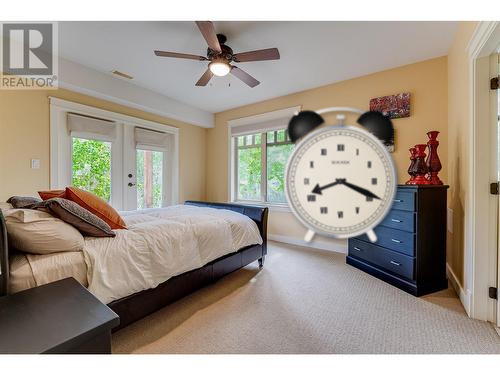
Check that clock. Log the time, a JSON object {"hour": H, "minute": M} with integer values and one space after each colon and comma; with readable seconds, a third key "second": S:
{"hour": 8, "minute": 19}
